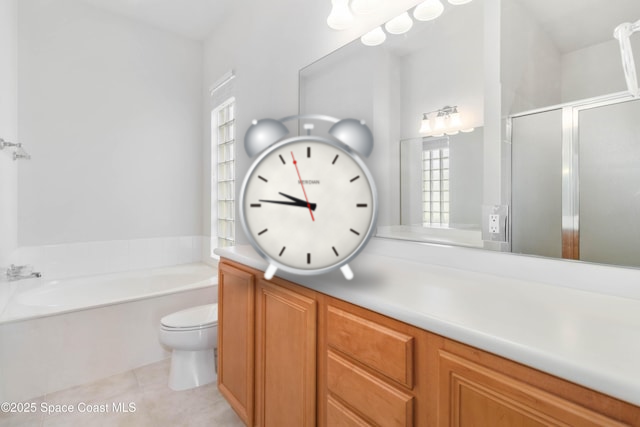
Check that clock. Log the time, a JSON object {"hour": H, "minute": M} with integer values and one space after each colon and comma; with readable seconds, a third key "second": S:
{"hour": 9, "minute": 45, "second": 57}
